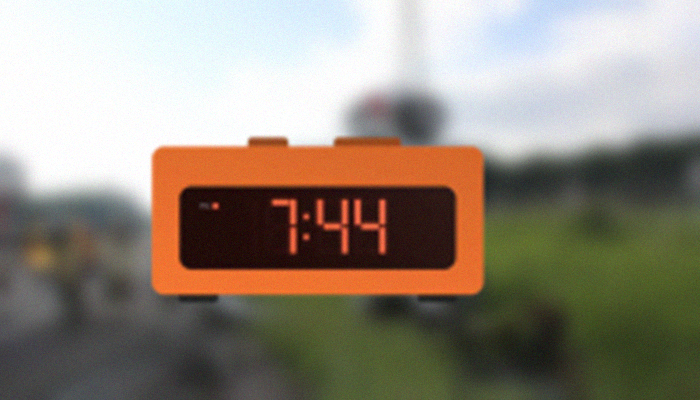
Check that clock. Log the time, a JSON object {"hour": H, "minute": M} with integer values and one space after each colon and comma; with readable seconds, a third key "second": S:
{"hour": 7, "minute": 44}
